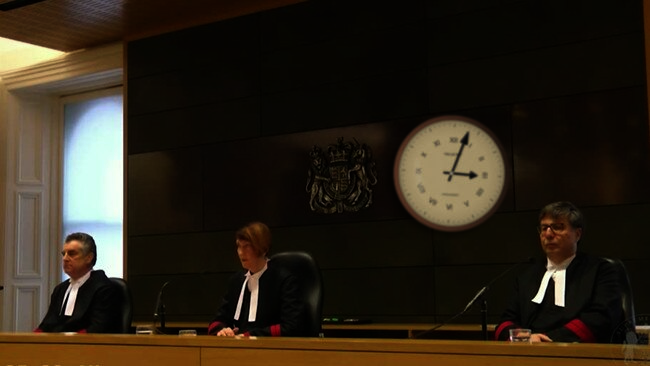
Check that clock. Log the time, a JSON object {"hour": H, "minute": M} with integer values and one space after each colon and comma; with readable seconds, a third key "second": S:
{"hour": 3, "minute": 3}
